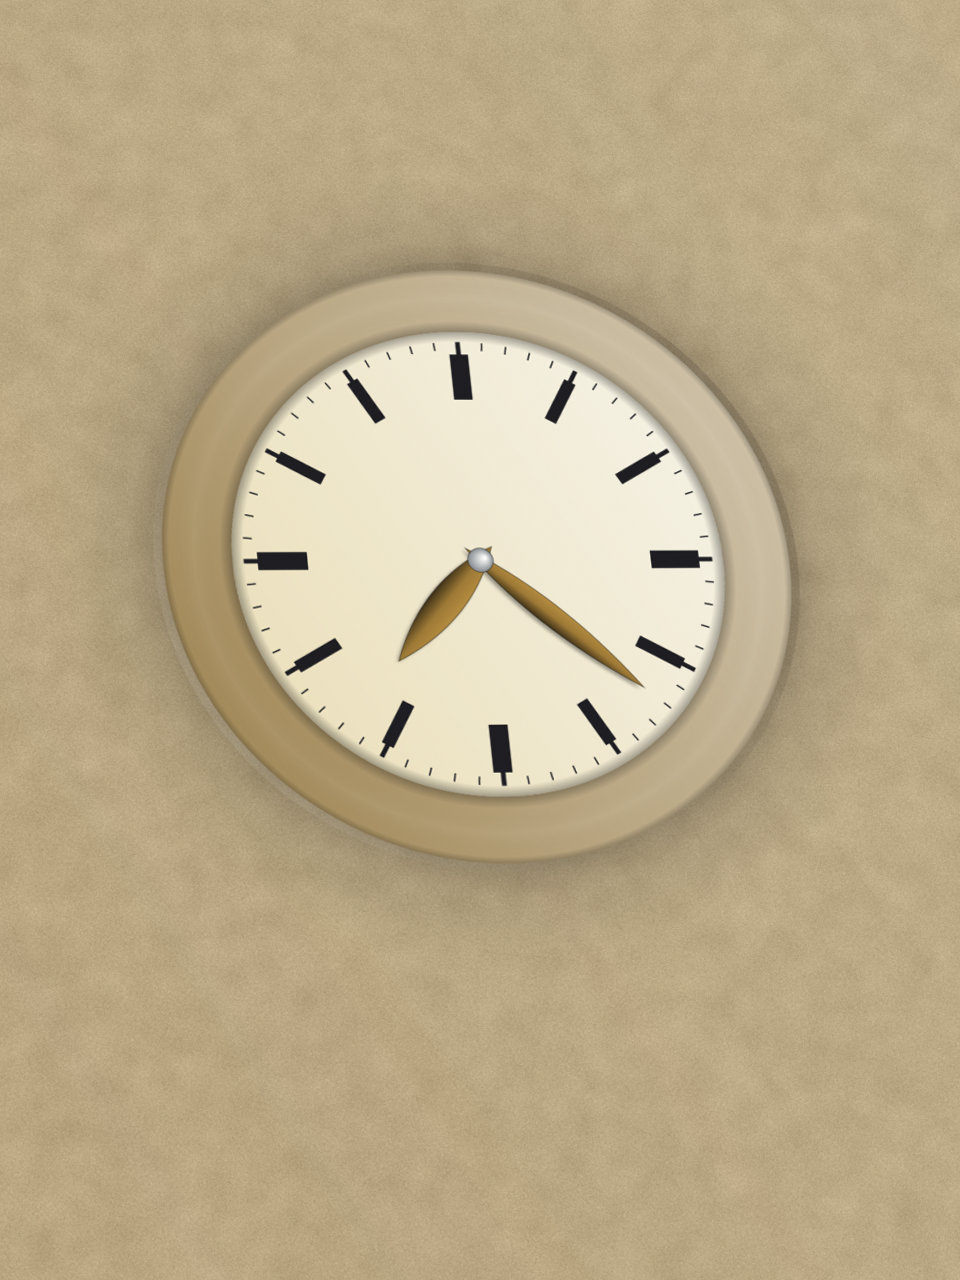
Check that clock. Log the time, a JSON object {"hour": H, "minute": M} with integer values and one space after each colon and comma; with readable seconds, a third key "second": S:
{"hour": 7, "minute": 22}
